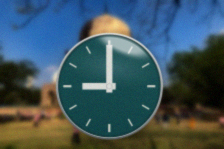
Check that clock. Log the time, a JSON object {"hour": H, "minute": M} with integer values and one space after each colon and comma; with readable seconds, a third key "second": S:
{"hour": 9, "minute": 0}
